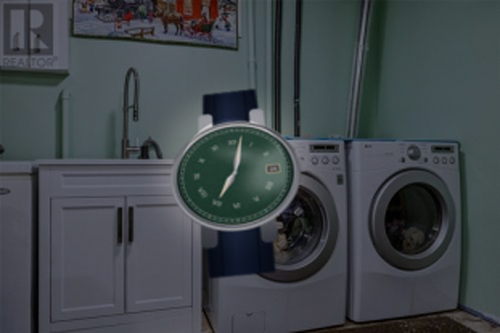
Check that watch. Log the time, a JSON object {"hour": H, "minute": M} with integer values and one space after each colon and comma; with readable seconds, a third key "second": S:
{"hour": 7, "minute": 2}
